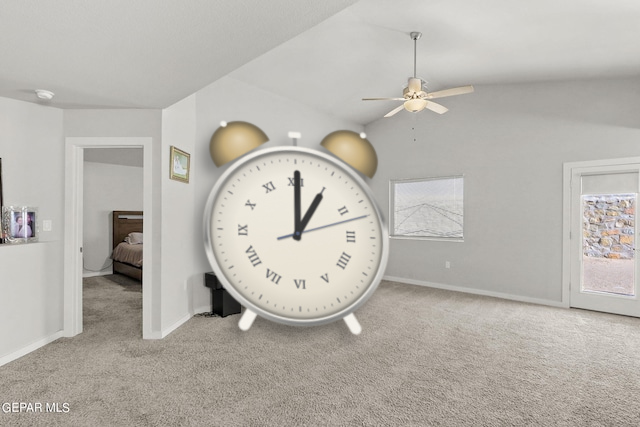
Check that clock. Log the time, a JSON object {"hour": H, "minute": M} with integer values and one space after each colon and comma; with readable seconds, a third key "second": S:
{"hour": 1, "minute": 0, "second": 12}
